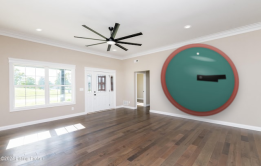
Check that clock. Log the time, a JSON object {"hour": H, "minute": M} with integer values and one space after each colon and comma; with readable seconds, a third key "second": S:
{"hour": 3, "minute": 15}
